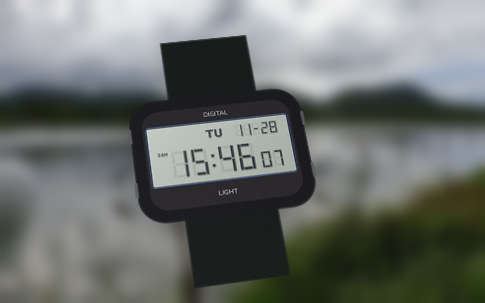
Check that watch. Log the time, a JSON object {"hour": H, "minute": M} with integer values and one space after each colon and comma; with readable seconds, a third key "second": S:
{"hour": 15, "minute": 46, "second": 7}
